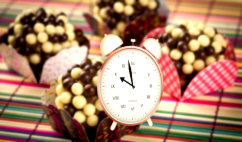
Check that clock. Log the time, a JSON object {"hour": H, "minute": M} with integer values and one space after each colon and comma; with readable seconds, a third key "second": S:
{"hour": 9, "minute": 58}
